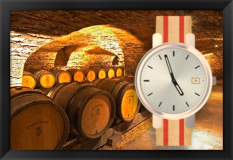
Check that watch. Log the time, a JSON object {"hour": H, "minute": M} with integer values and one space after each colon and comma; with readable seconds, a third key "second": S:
{"hour": 4, "minute": 57}
